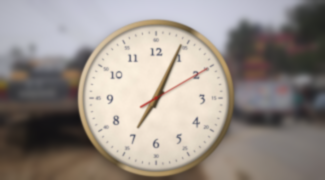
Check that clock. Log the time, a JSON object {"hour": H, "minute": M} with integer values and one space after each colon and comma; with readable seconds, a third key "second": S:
{"hour": 7, "minute": 4, "second": 10}
